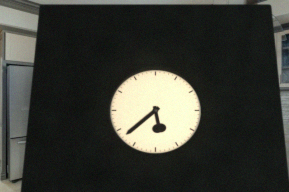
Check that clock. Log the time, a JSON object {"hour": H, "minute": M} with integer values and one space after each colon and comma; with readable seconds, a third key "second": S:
{"hour": 5, "minute": 38}
